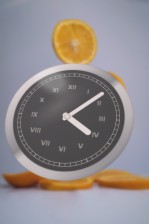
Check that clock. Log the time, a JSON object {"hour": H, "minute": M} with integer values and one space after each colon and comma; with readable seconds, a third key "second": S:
{"hour": 4, "minute": 8}
